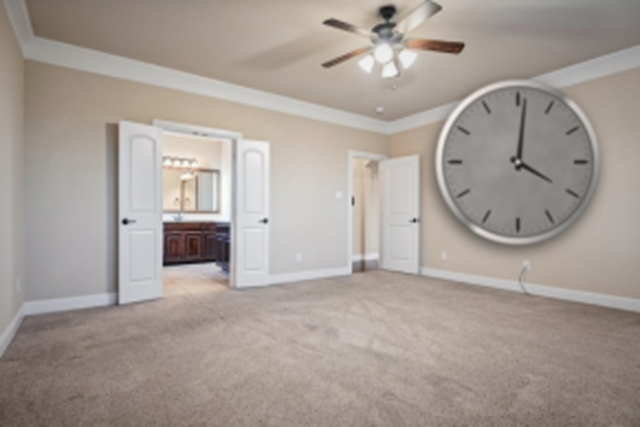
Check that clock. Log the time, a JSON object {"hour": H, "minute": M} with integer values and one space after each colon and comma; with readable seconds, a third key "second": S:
{"hour": 4, "minute": 1}
